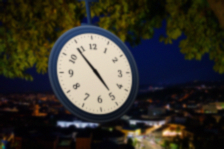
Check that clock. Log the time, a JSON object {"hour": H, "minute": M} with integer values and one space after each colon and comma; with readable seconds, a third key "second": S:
{"hour": 4, "minute": 54}
